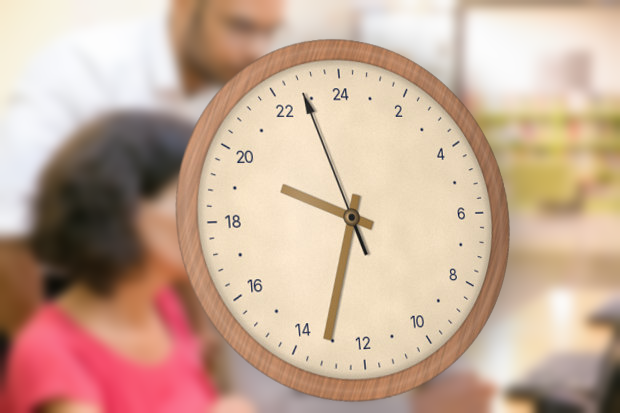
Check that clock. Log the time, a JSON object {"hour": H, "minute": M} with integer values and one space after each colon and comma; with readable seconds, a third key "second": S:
{"hour": 19, "minute": 32, "second": 57}
